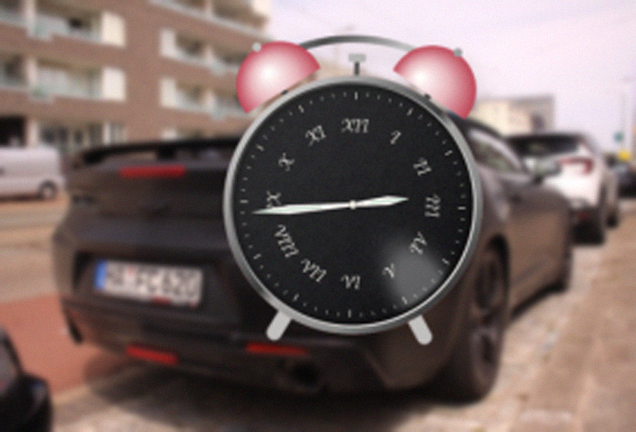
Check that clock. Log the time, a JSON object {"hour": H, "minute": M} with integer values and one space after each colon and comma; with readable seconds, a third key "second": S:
{"hour": 2, "minute": 44}
